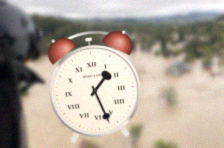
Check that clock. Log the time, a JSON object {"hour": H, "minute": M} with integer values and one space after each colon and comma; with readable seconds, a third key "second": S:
{"hour": 1, "minute": 27}
